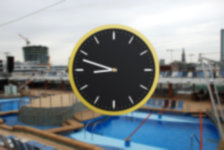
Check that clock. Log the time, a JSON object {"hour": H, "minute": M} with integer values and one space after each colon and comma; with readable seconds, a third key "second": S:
{"hour": 8, "minute": 48}
